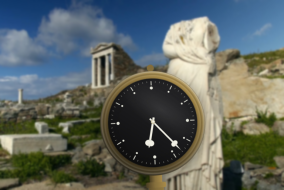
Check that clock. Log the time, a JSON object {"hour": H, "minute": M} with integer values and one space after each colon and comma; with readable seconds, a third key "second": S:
{"hour": 6, "minute": 23}
